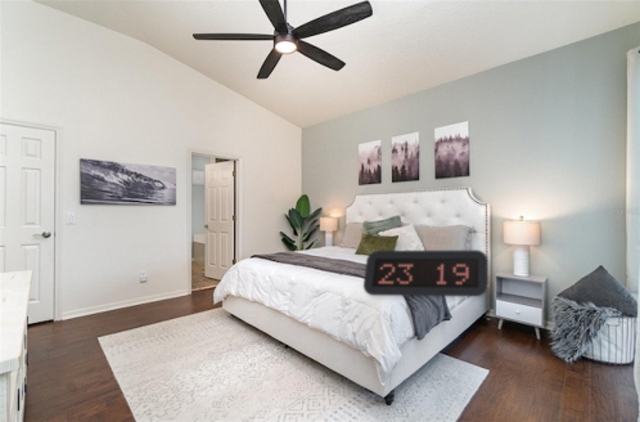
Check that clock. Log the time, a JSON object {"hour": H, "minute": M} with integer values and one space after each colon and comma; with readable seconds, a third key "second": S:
{"hour": 23, "minute": 19}
